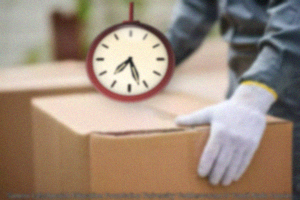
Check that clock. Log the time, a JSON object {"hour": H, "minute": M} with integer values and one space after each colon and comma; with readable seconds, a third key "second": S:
{"hour": 7, "minute": 27}
